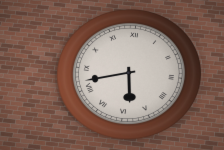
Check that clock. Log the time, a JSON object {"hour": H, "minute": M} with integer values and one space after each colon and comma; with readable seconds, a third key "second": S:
{"hour": 5, "minute": 42}
